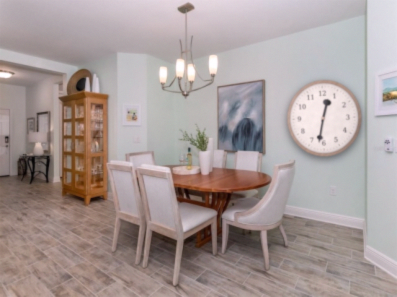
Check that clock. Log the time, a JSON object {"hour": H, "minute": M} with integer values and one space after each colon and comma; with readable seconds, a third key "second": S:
{"hour": 12, "minute": 32}
